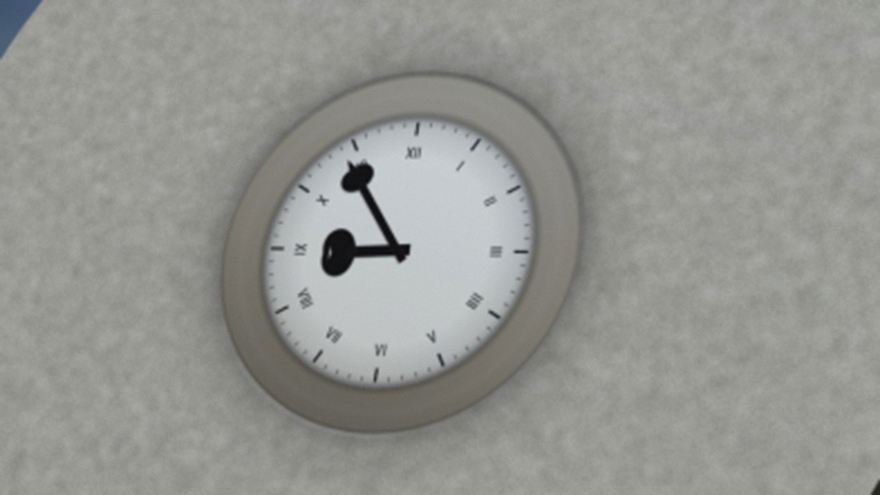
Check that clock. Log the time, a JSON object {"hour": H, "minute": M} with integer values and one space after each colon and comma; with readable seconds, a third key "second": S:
{"hour": 8, "minute": 54}
